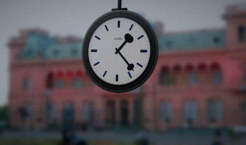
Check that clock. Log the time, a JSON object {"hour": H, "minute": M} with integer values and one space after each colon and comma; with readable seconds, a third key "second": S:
{"hour": 1, "minute": 23}
